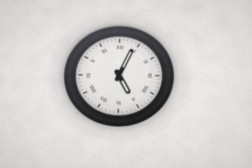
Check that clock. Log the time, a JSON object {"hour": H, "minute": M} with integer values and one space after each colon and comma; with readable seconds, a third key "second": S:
{"hour": 5, "minute": 4}
